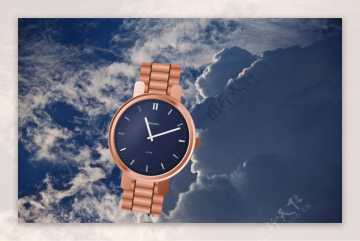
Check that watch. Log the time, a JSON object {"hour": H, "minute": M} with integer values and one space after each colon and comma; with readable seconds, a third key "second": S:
{"hour": 11, "minute": 11}
